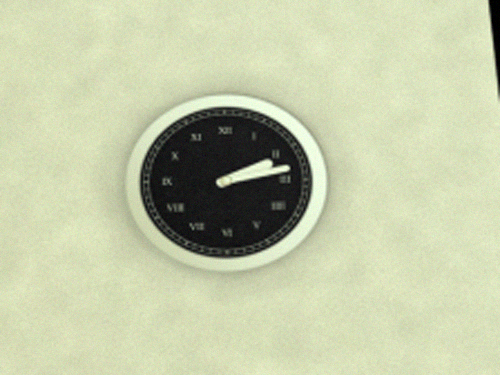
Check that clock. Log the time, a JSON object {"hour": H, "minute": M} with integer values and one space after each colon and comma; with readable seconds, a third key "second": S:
{"hour": 2, "minute": 13}
